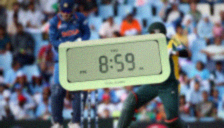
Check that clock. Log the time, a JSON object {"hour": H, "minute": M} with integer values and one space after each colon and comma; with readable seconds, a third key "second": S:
{"hour": 8, "minute": 59}
